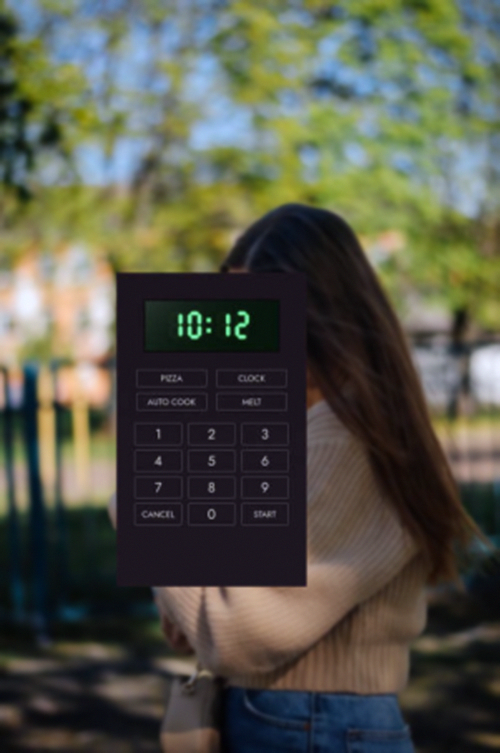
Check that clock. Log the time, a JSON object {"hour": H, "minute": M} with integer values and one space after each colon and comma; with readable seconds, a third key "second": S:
{"hour": 10, "minute": 12}
